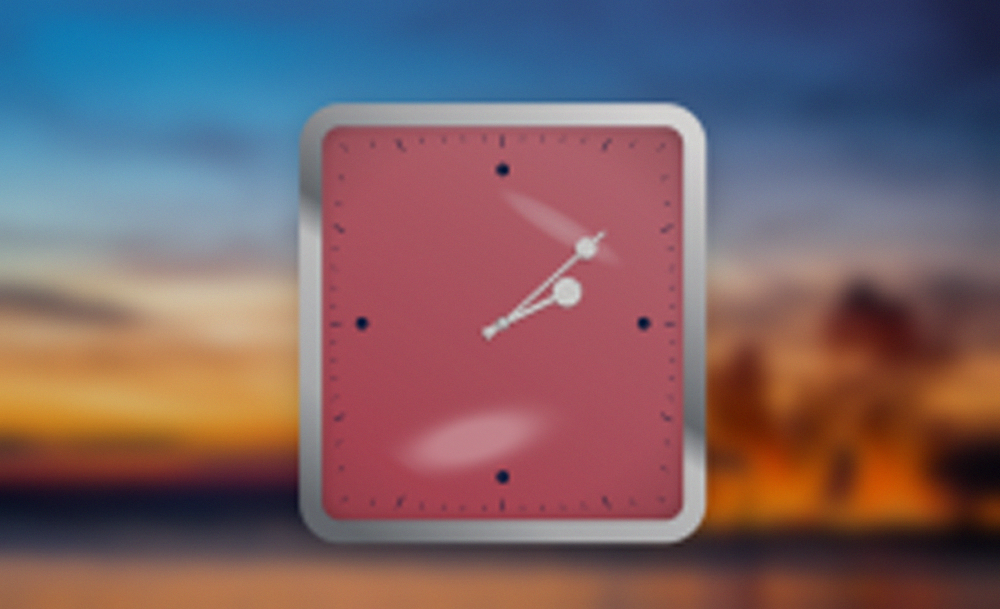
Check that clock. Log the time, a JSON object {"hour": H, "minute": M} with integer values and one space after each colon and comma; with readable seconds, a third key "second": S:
{"hour": 2, "minute": 8}
